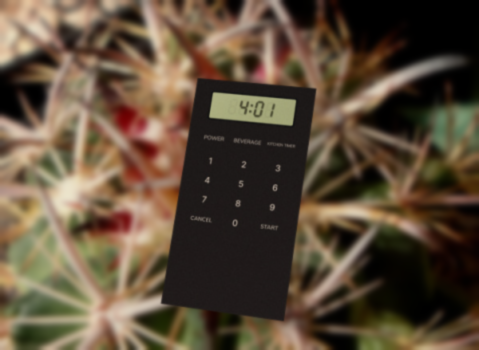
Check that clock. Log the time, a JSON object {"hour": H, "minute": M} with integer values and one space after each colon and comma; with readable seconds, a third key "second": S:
{"hour": 4, "minute": 1}
